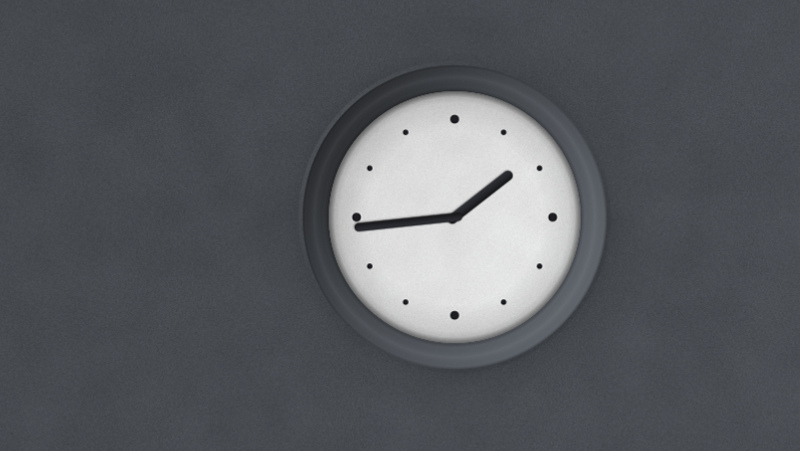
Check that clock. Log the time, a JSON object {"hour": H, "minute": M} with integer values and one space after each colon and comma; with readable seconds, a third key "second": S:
{"hour": 1, "minute": 44}
